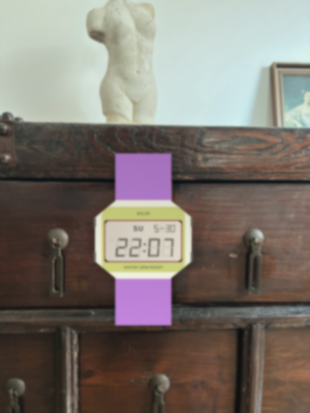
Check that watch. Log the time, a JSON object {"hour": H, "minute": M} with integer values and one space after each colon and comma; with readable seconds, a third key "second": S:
{"hour": 22, "minute": 7}
